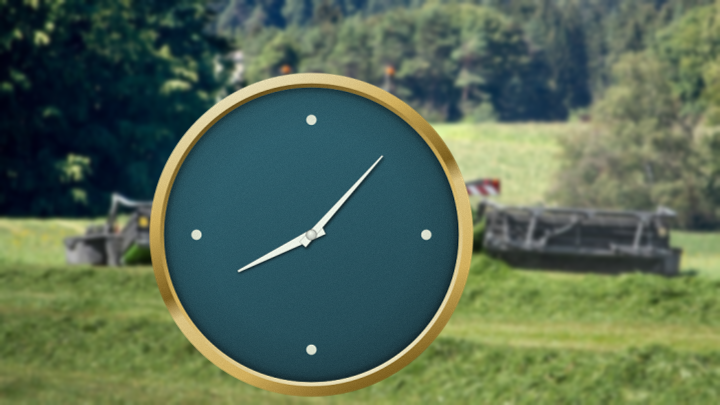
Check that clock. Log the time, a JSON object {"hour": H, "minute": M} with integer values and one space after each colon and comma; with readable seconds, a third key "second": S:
{"hour": 8, "minute": 7}
